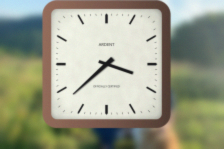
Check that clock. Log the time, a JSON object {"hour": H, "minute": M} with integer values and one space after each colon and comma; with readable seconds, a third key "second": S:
{"hour": 3, "minute": 38}
